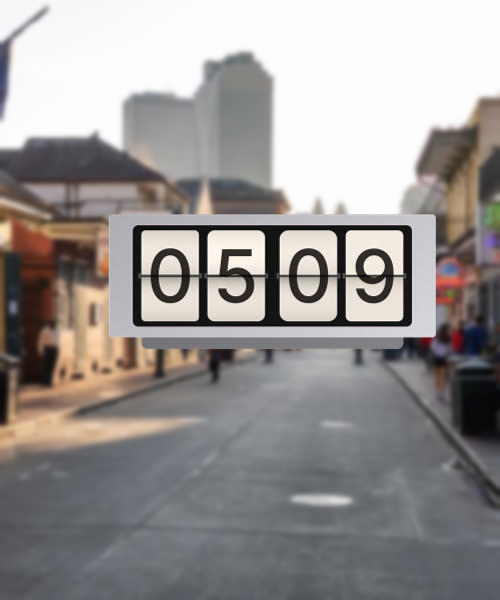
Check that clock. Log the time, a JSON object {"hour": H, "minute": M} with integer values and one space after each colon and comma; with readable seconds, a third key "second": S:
{"hour": 5, "minute": 9}
